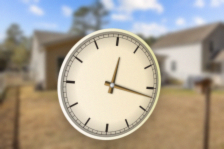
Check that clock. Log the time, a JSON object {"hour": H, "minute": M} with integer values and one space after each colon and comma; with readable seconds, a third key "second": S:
{"hour": 12, "minute": 17}
